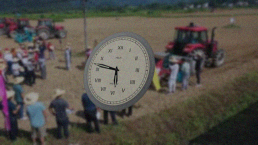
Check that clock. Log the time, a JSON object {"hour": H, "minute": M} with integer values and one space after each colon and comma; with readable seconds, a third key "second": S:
{"hour": 5, "minute": 47}
